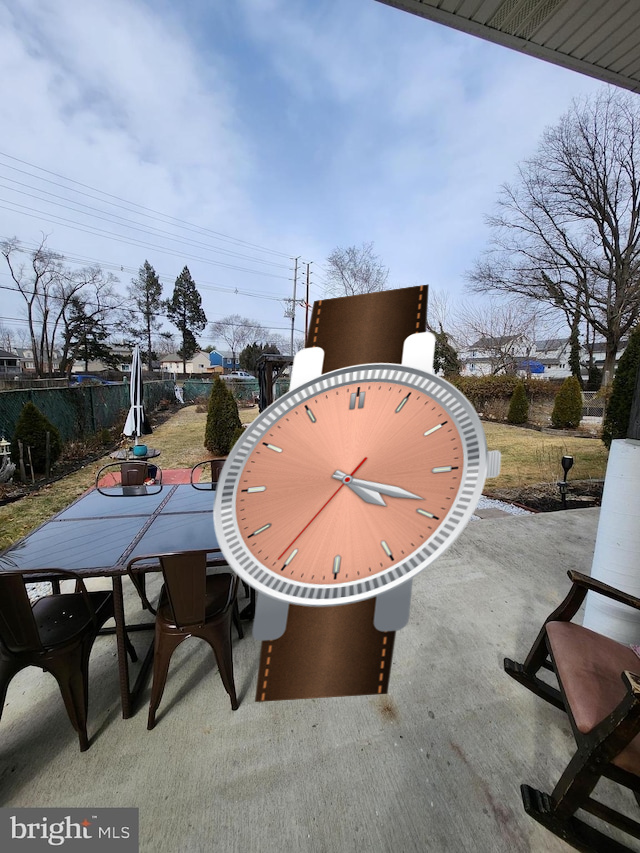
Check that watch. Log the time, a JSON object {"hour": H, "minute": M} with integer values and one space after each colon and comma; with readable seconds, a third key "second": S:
{"hour": 4, "minute": 18, "second": 36}
